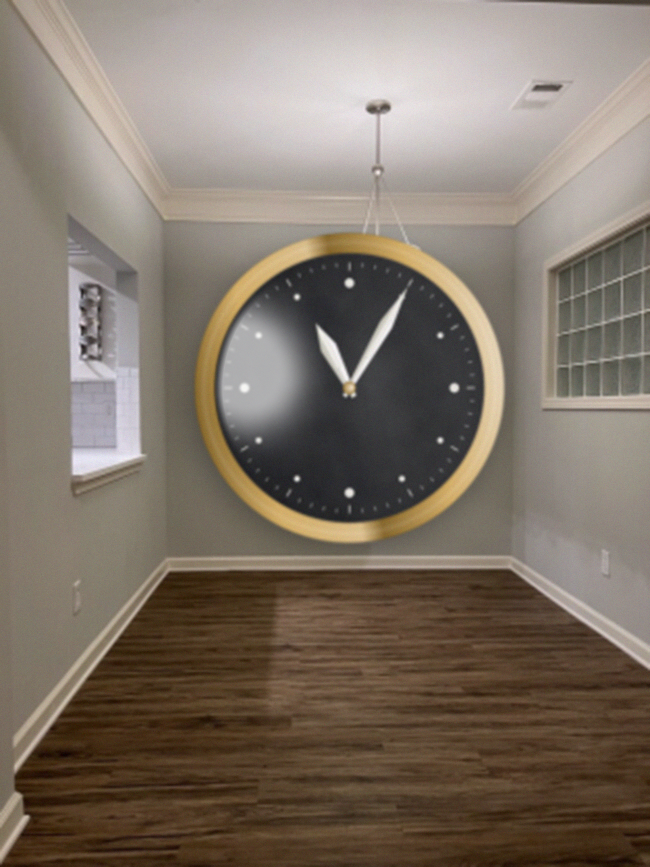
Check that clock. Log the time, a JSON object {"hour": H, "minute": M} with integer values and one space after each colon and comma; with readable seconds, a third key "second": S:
{"hour": 11, "minute": 5}
